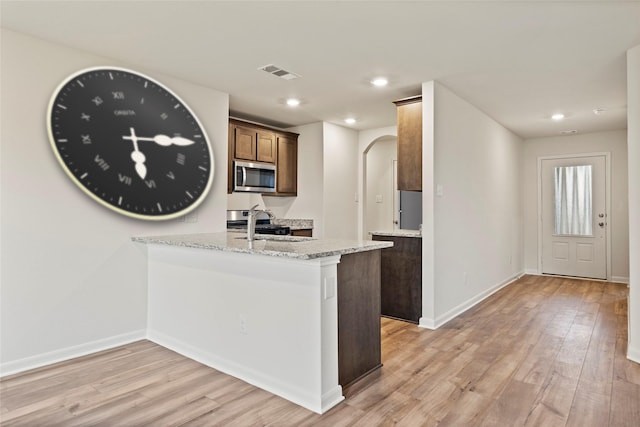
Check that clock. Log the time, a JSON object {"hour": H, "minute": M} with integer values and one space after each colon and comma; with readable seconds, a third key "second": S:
{"hour": 6, "minute": 16}
